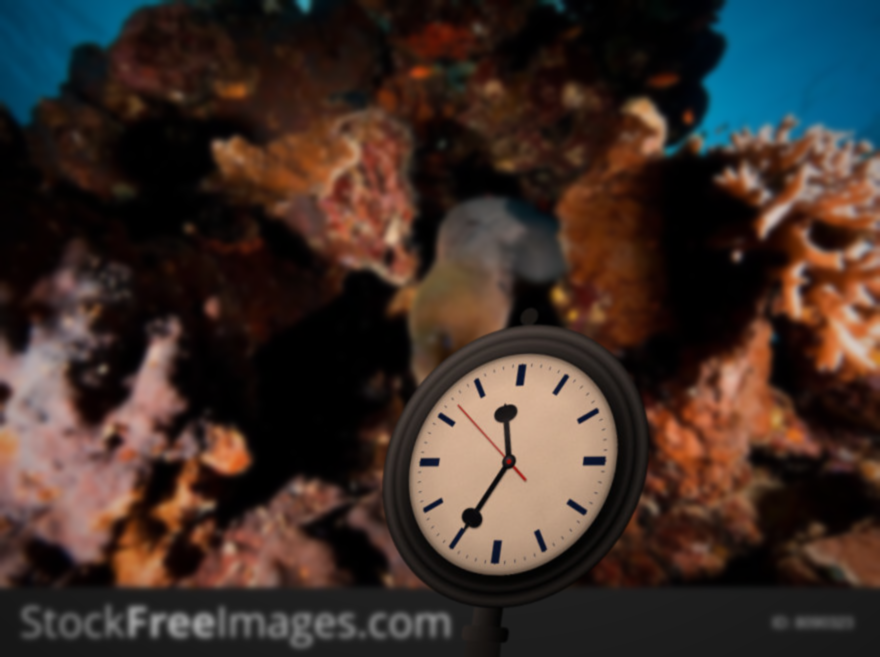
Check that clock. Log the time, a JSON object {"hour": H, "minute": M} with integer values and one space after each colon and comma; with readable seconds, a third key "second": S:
{"hour": 11, "minute": 34, "second": 52}
